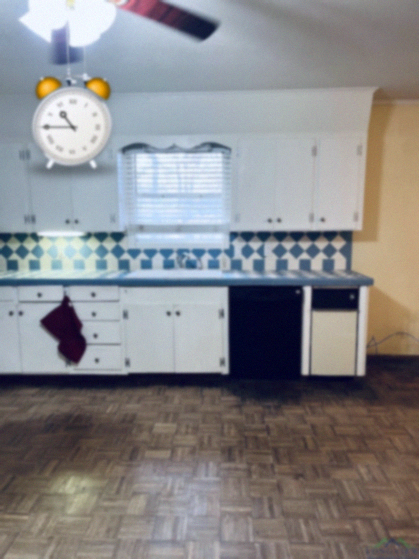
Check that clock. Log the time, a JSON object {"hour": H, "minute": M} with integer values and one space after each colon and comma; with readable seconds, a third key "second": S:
{"hour": 10, "minute": 45}
